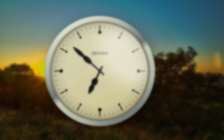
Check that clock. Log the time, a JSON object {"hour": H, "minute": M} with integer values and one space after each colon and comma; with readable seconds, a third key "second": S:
{"hour": 6, "minute": 52}
